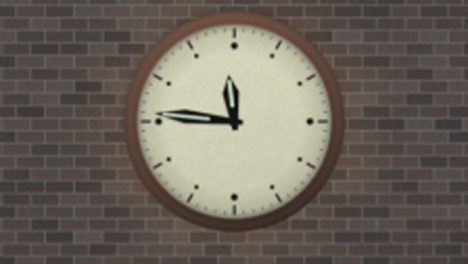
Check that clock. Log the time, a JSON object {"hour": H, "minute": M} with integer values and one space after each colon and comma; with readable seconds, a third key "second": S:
{"hour": 11, "minute": 46}
